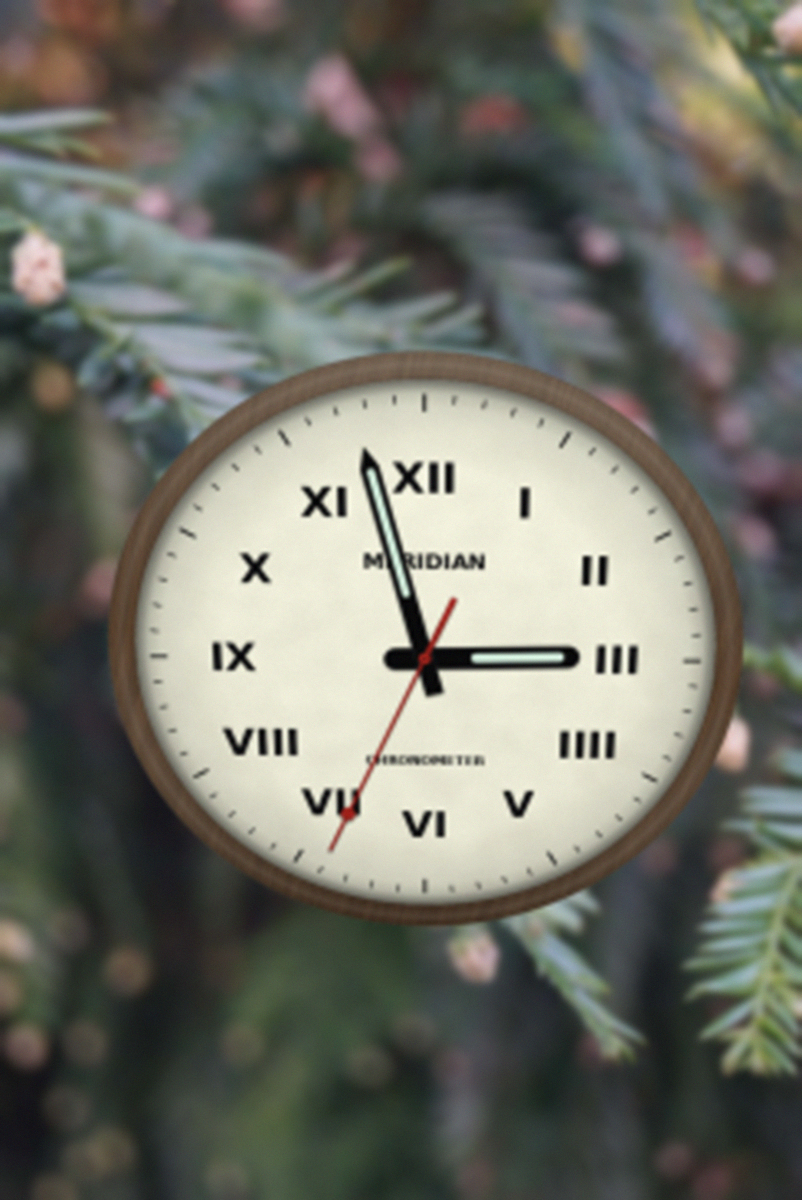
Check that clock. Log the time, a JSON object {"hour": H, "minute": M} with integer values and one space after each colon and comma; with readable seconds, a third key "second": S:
{"hour": 2, "minute": 57, "second": 34}
